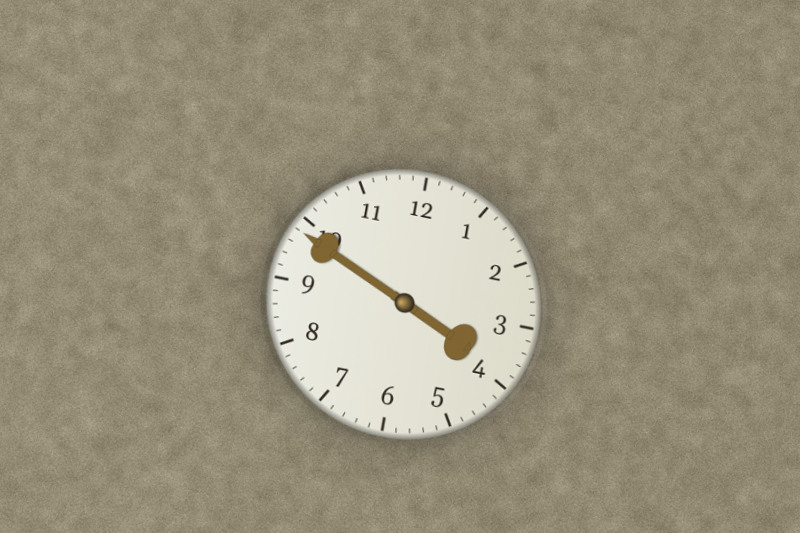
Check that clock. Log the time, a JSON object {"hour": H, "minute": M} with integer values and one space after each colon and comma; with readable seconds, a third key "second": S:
{"hour": 3, "minute": 49}
